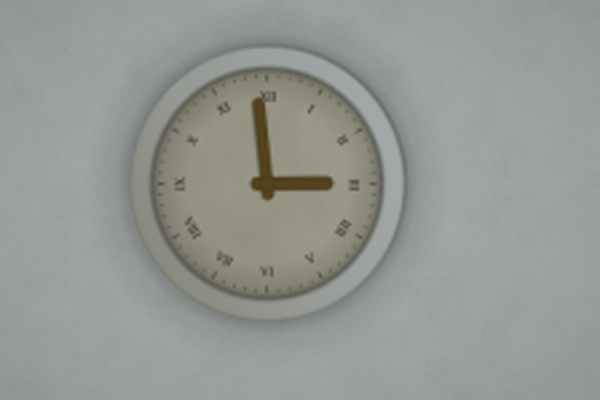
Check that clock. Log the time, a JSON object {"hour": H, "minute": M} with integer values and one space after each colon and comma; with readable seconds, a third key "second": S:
{"hour": 2, "minute": 59}
